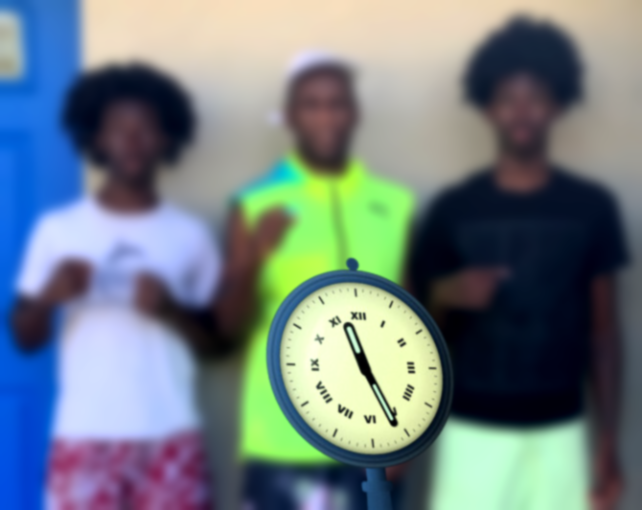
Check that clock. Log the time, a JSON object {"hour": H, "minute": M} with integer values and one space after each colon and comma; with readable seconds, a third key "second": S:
{"hour": 11, "minute": 26}
